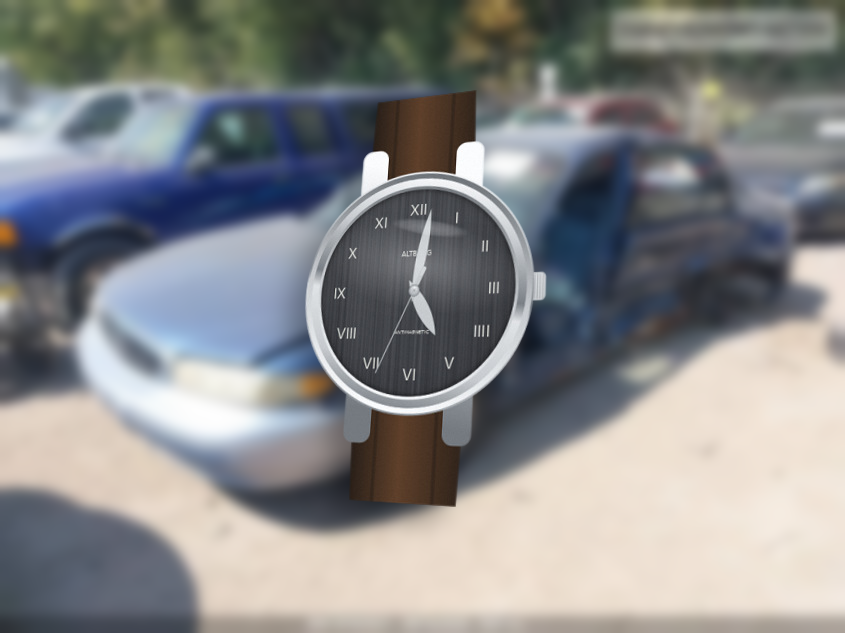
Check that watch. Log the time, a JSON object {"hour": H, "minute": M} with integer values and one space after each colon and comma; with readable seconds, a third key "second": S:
{"hour": 5, "minute": 1, "second": 34}
